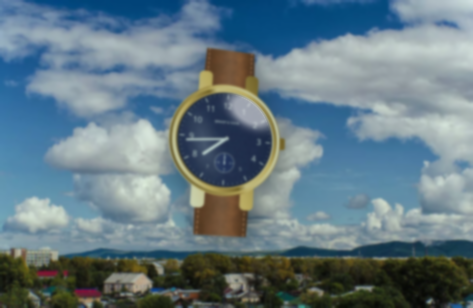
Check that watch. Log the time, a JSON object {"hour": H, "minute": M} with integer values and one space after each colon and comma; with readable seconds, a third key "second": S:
{"hour": 7, "minute": 44}
